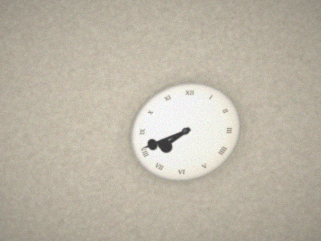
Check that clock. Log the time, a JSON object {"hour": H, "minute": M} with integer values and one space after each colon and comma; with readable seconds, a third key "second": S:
{"hour": 7, "minute": 41}
